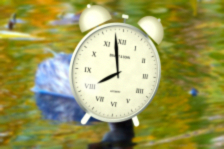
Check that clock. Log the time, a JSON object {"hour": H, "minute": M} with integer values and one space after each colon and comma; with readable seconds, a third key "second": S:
{"hour": 7, "minute": 58}
